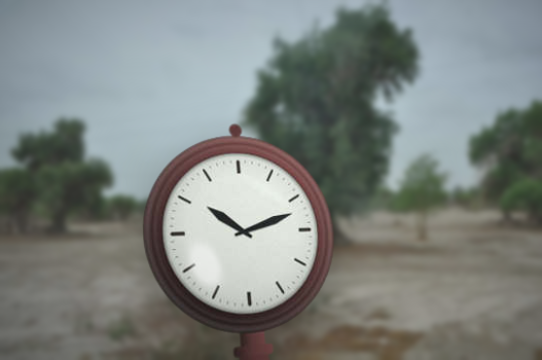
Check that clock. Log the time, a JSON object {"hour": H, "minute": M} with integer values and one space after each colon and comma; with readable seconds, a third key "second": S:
{"hour": 10, "minute": 12}
